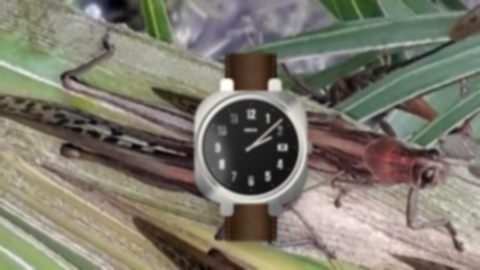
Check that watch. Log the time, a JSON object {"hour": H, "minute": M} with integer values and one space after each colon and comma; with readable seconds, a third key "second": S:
{"hour": 2, "minute": 8}
